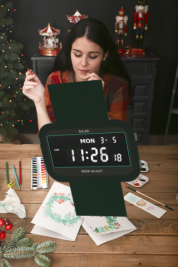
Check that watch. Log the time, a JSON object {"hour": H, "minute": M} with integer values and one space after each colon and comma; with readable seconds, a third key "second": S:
{"hour": 11, "minute": 26, "second": 18}
